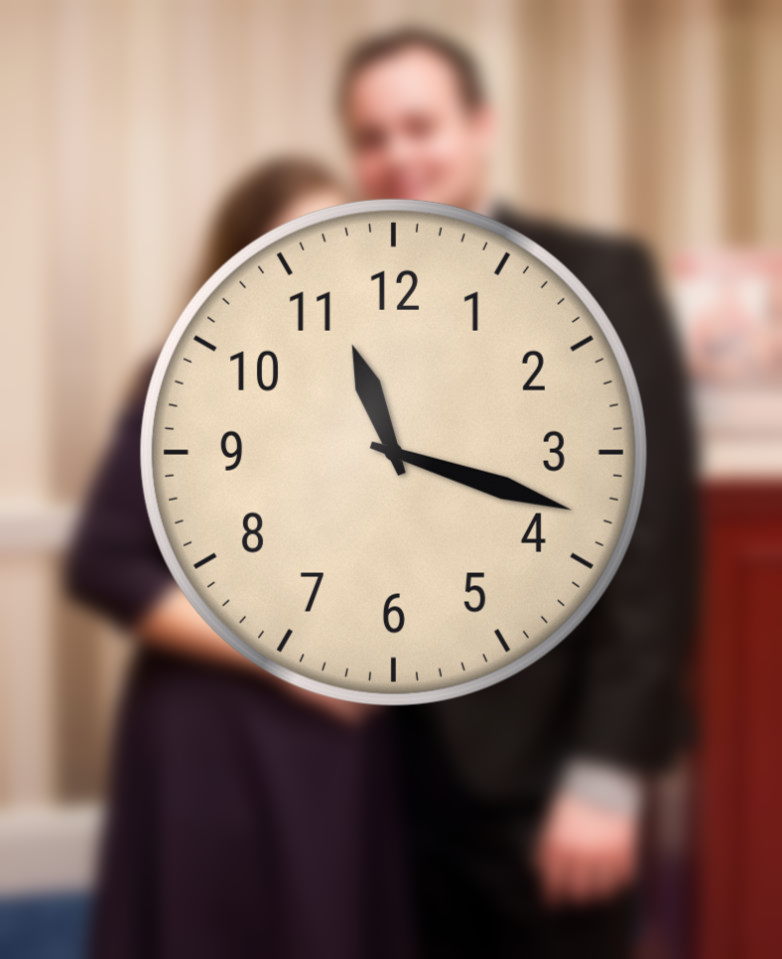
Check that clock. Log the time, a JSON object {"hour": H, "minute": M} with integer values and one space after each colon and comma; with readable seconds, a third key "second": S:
{"hour": 11, "minute": 18}
